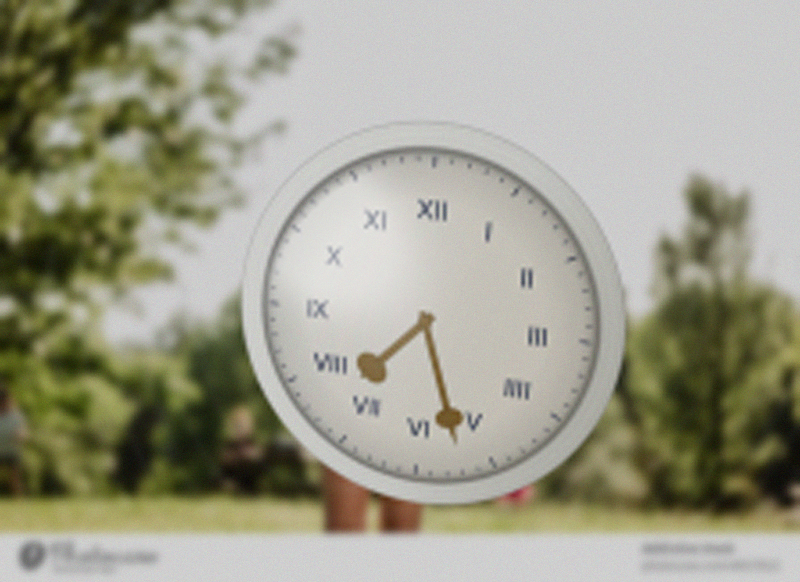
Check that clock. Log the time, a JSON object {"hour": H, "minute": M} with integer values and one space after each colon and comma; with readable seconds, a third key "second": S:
{"hour": 7, "minute": 27}
